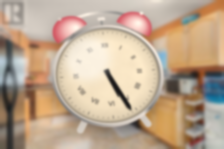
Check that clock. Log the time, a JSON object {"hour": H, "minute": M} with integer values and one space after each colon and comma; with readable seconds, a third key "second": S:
{"hour": 5, "minute": 26}
